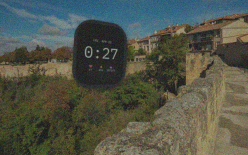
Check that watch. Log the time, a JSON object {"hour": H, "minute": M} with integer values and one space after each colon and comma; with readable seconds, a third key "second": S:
{"hour": 0, "minute": 27}
